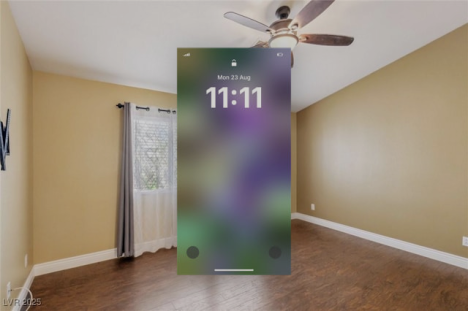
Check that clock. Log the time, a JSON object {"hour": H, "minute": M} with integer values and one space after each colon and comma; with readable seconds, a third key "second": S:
{"hour": 11, "minute": 11}
